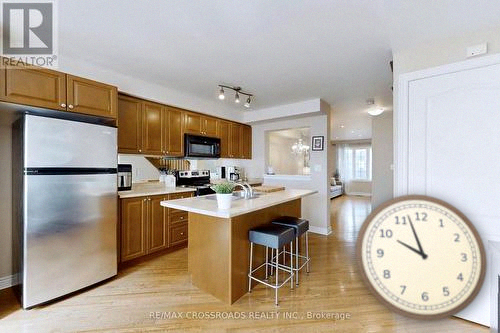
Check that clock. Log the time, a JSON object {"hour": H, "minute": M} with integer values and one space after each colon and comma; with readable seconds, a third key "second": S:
{"hour": 9, "minute": 57}
